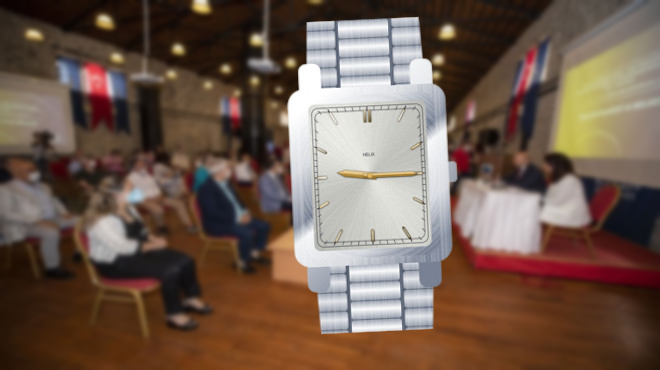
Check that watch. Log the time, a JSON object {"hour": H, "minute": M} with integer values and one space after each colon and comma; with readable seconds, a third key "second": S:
{"hour": 9, "minute": 15}
